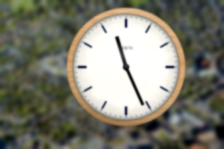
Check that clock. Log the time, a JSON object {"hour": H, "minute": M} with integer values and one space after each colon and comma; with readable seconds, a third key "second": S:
{"hour": 11, "minute": 26}
